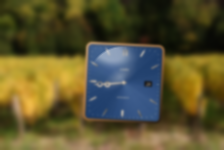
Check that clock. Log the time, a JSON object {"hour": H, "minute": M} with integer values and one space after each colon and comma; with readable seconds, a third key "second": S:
{"hour": 8, "minute": 44}
